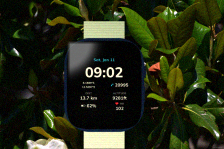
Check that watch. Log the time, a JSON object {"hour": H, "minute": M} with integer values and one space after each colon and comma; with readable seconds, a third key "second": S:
{"hour": 9, "minute": 2}
